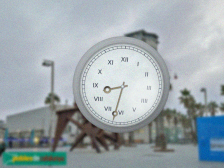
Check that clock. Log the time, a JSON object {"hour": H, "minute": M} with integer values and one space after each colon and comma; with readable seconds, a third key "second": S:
{"hour": 8, "minute": 32}
